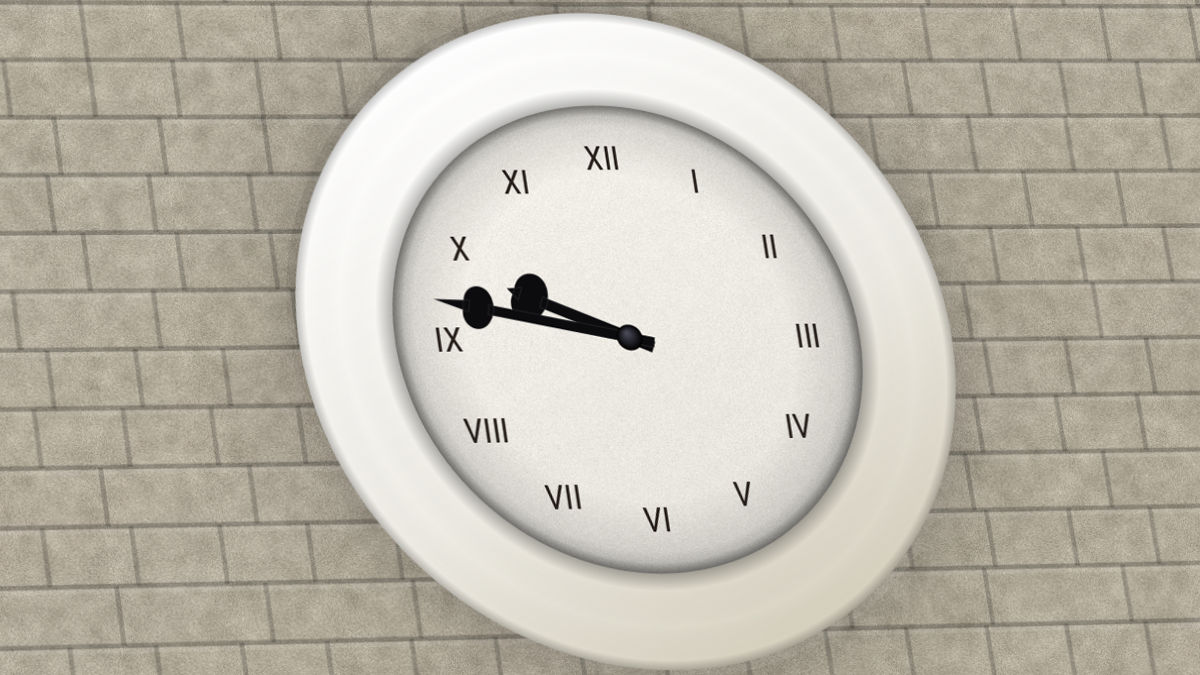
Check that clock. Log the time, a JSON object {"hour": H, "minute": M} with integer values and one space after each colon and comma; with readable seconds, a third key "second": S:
{"hour": 9, "minute": 47}
